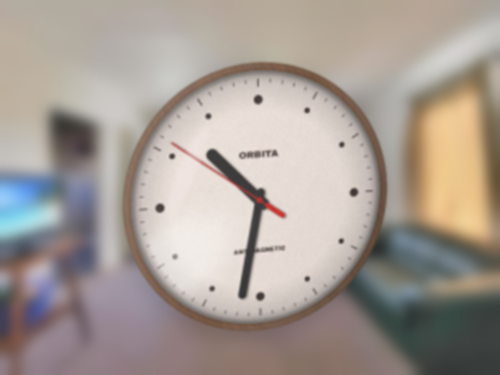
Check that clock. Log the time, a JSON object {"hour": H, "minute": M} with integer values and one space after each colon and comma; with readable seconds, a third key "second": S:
{"hour": 10, "minute": 31, "second": 51}
